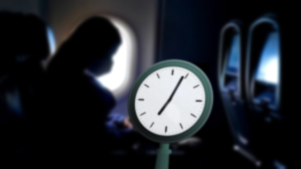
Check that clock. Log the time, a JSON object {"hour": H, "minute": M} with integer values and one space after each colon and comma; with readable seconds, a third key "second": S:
{"hour": 7, "minute": 4}
